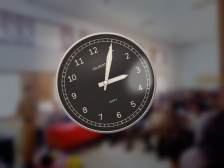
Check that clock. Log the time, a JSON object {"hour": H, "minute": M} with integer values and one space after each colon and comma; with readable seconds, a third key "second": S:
{"hour": 3, "minute": 5}
